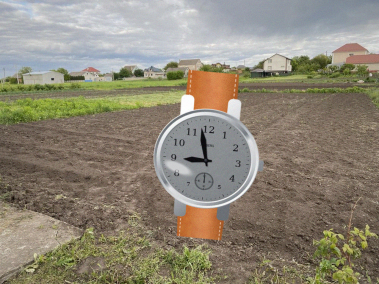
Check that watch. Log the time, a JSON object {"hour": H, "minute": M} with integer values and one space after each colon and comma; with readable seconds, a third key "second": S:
{"hour": 8, "minute": 58}
